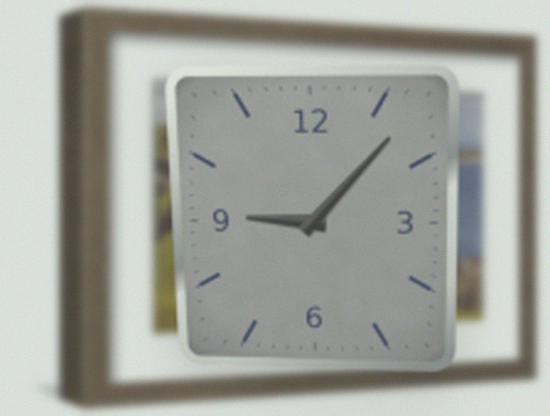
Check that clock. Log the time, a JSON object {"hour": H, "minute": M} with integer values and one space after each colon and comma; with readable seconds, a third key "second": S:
{"hour": 9, "minute": 7}
